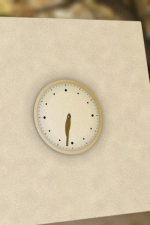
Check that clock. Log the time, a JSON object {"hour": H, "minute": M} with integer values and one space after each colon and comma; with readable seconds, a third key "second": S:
{"hour": 6, "minute": 32}
